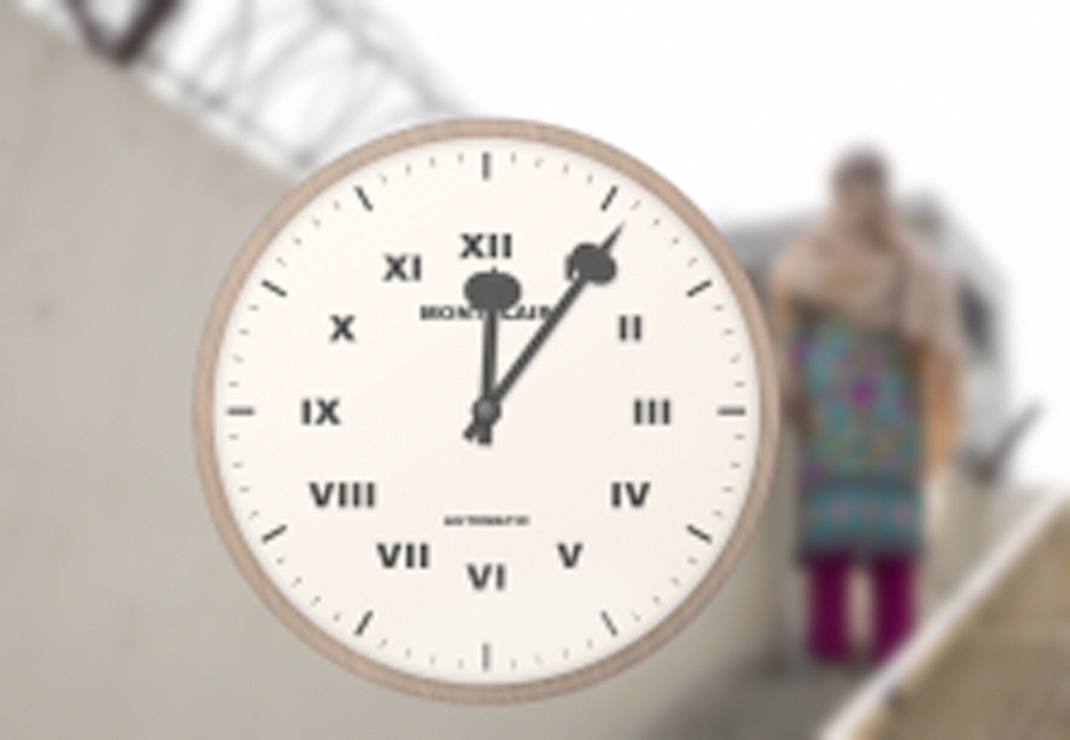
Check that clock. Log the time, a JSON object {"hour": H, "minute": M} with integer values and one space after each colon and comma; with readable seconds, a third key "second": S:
{"hour": 12, "minute": 6}
